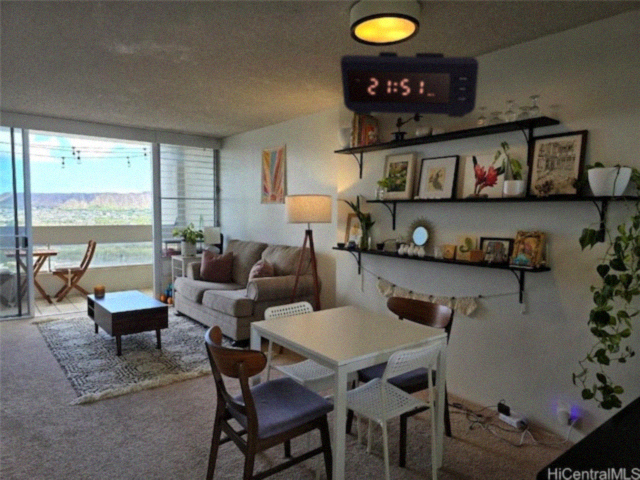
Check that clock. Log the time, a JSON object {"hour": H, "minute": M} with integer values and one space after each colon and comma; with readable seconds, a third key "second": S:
{"hour": 21, "minute": 51}
